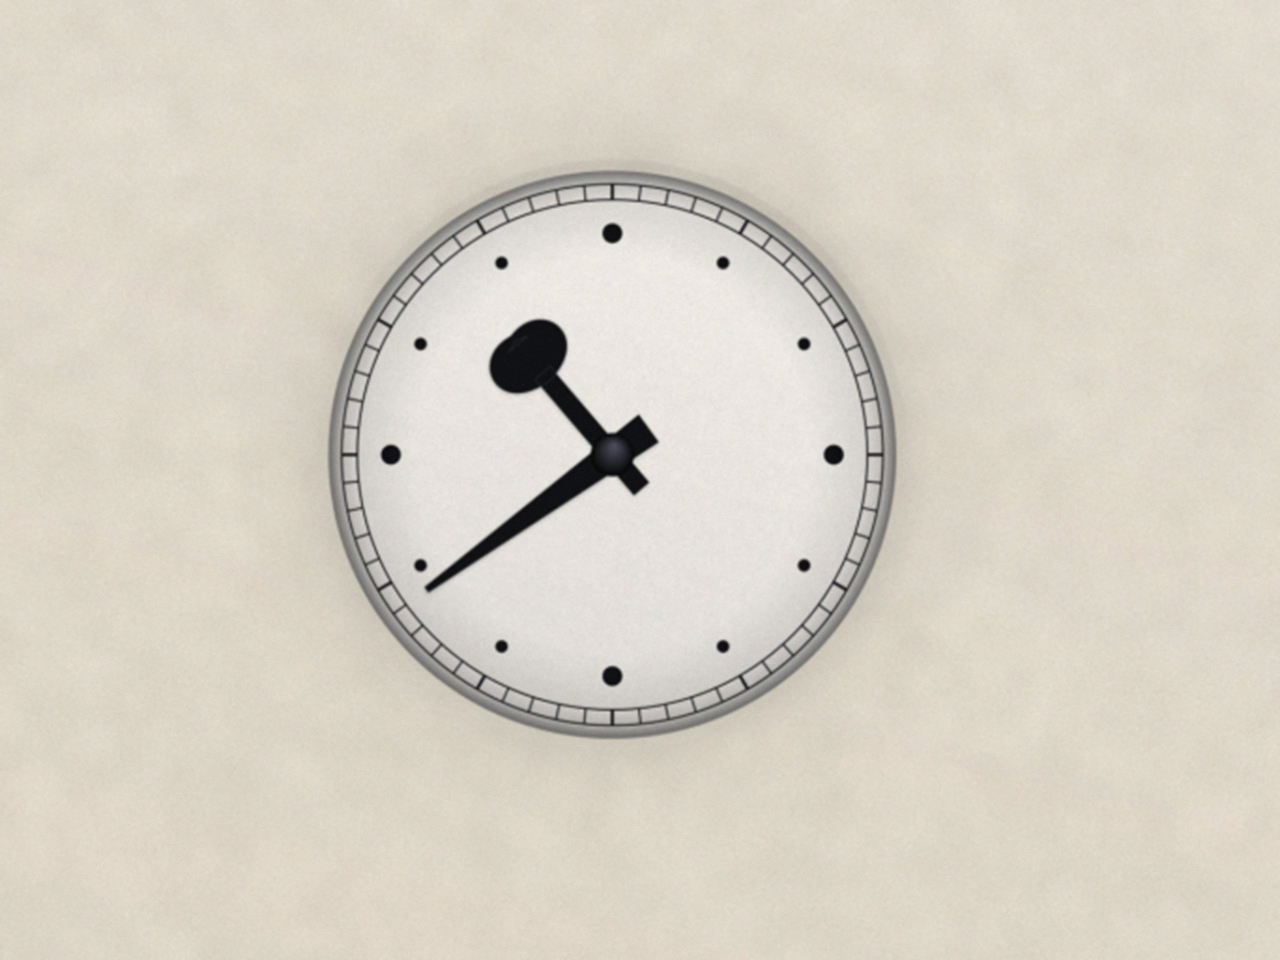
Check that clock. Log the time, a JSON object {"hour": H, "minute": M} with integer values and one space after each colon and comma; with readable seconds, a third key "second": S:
{"hour": 10, "minute": 39}
